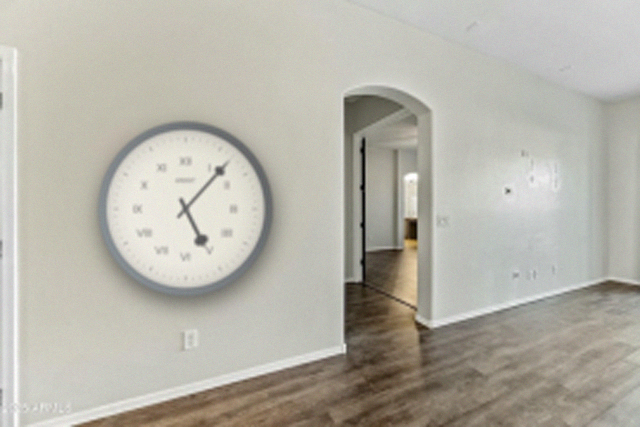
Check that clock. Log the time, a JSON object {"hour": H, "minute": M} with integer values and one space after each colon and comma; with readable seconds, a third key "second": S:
{"hour": 5, "minute": 7}
